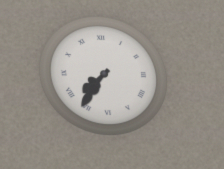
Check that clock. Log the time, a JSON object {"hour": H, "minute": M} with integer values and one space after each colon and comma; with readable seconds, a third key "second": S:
{"hour": 7, "minute": 36}
